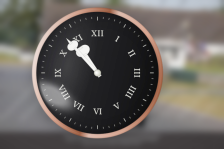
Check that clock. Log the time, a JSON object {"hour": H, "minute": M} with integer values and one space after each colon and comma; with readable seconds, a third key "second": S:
{"hour": 10, "minute": 53}
